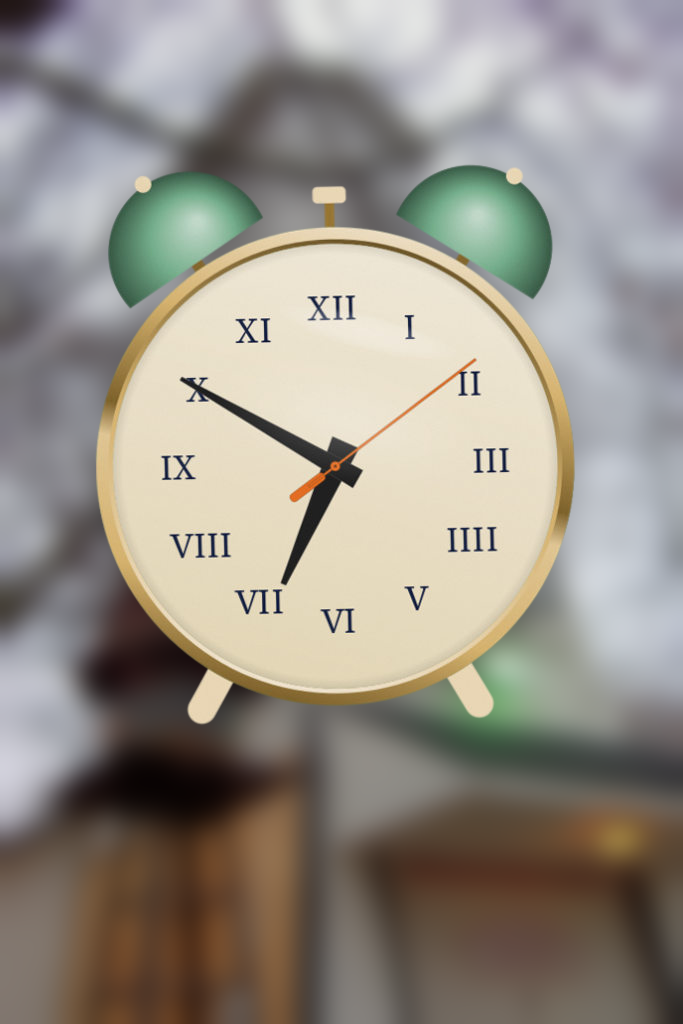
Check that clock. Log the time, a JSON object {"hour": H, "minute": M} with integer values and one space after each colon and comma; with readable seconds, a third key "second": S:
{"hour": 6, "minute": 50, "second": 9}
